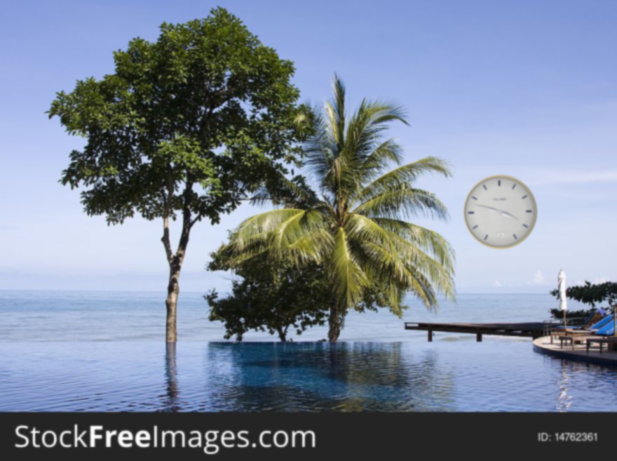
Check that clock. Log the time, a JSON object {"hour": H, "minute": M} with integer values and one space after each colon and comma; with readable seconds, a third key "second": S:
{"hour": 3, "minute": 48}
